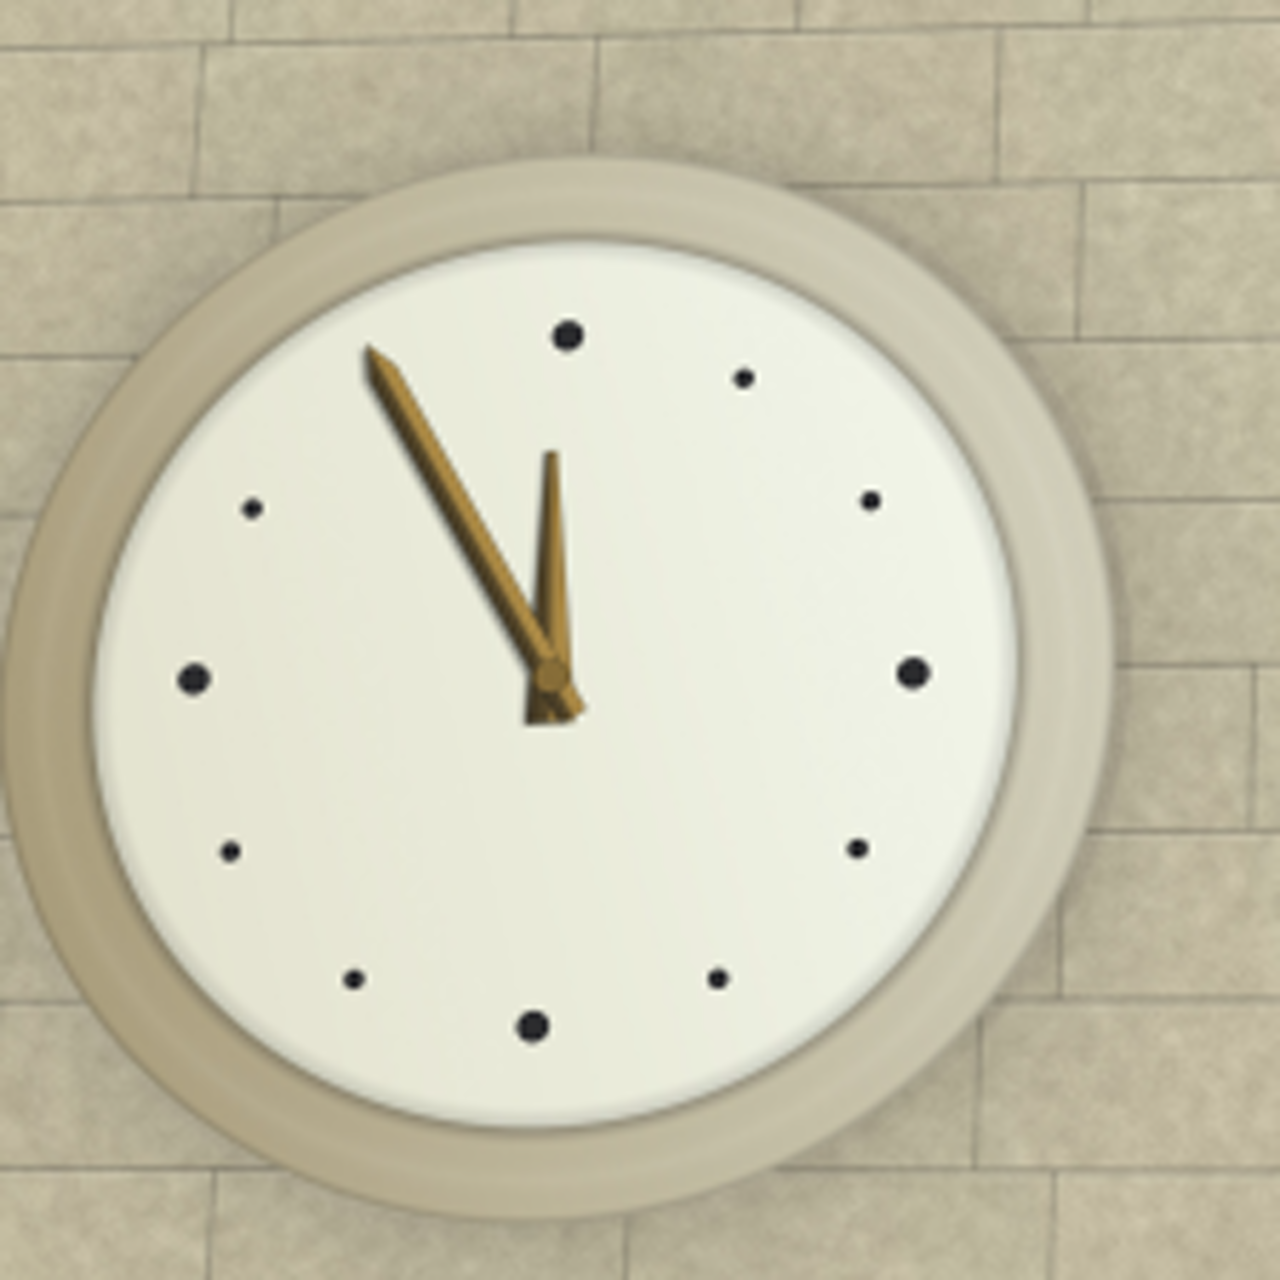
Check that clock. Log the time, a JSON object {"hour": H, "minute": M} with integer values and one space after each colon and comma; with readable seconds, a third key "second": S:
{"hour": 11, "minute": 55}
